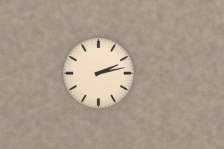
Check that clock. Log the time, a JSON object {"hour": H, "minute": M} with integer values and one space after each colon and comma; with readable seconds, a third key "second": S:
{"hour": 2, "minute": 13}
